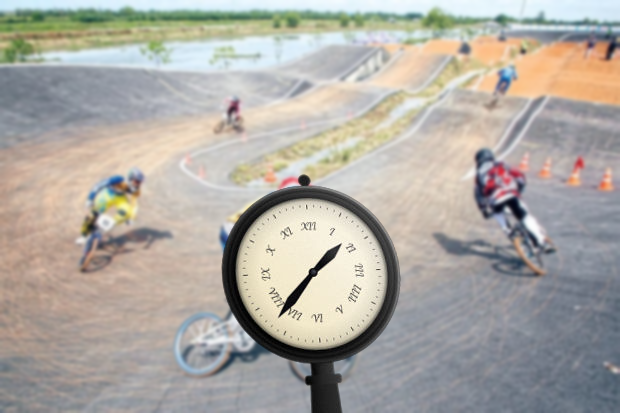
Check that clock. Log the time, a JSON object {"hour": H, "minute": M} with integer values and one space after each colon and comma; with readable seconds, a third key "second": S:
{"hour": 1, "minute": 37}
